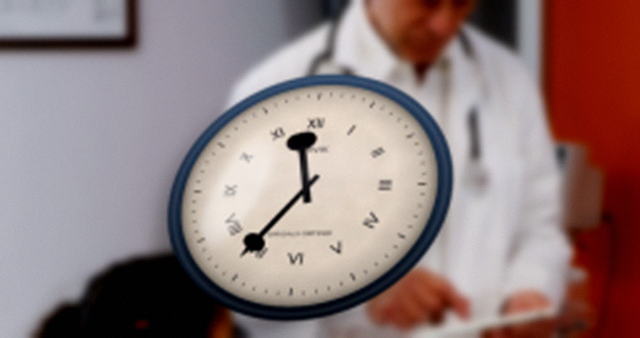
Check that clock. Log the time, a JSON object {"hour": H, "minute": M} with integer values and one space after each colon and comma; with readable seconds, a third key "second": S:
{"hour": 11, "minute": 36}
